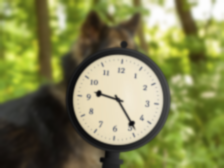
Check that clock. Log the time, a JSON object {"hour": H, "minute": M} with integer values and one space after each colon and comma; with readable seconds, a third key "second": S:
{"hour": 9, "minute": 24}
